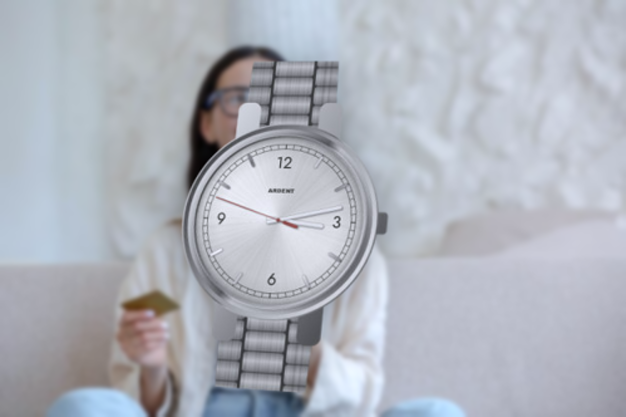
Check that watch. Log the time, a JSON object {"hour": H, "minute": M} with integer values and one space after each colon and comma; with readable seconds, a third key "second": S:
{"hour": 3, "minute": 12, "second": 48}
